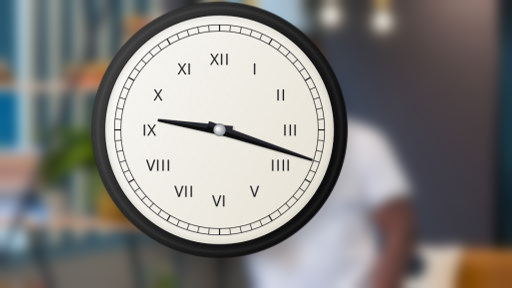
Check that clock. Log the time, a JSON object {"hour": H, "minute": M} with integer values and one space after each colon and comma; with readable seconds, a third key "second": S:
{"hour": 9, "minute": 18}
